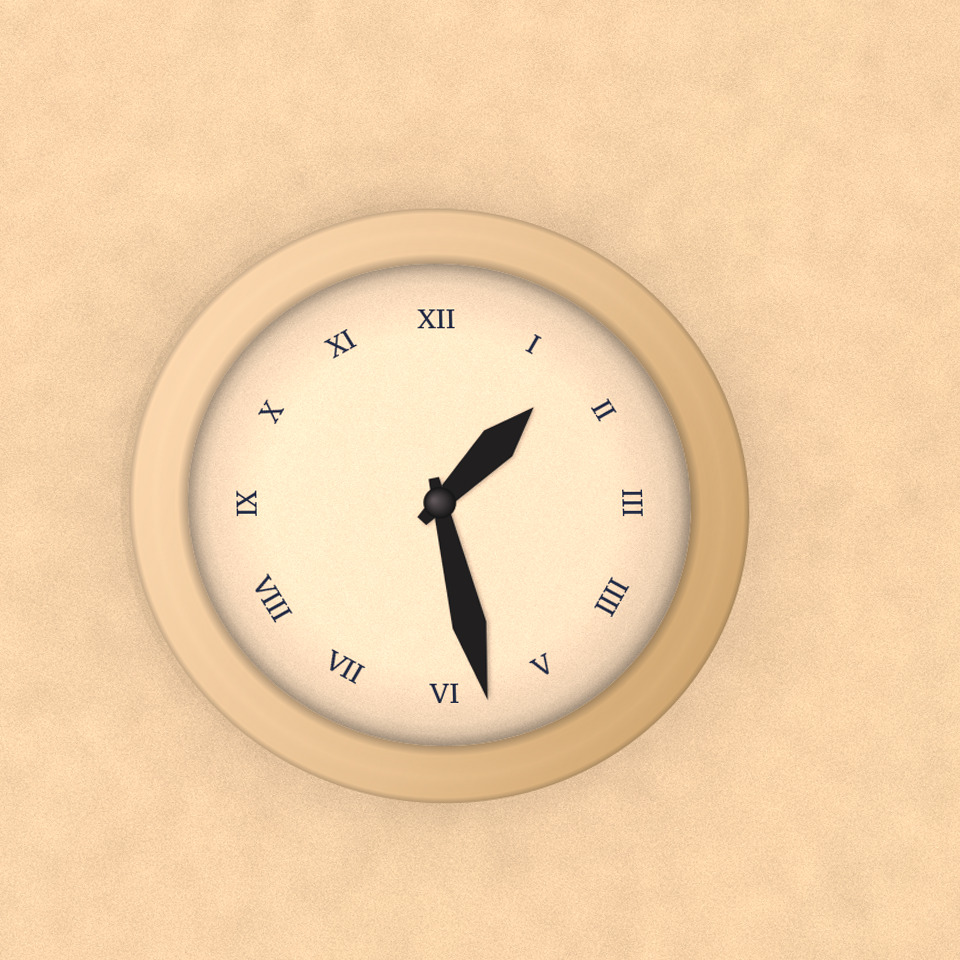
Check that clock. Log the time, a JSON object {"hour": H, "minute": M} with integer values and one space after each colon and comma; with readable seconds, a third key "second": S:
{"hour": 1, "minute": 28}
